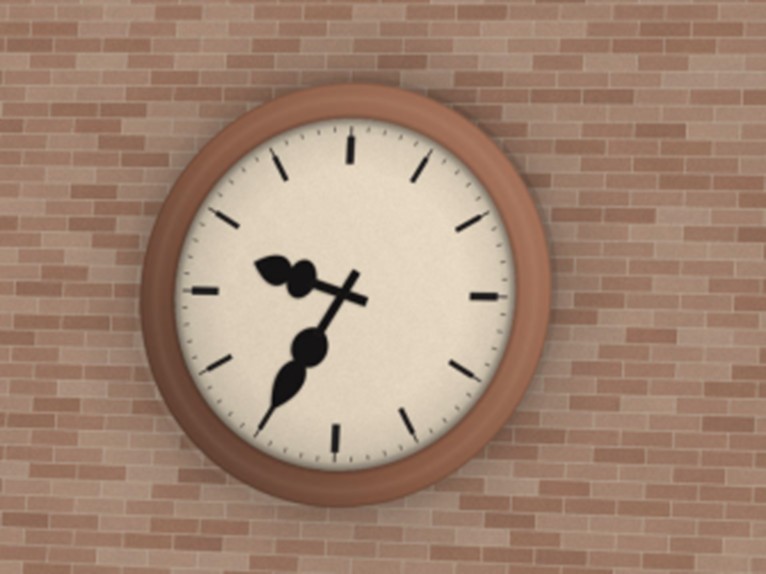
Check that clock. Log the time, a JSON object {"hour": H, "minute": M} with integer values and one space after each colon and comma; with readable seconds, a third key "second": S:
{"hour": 9, "minute": 35}
